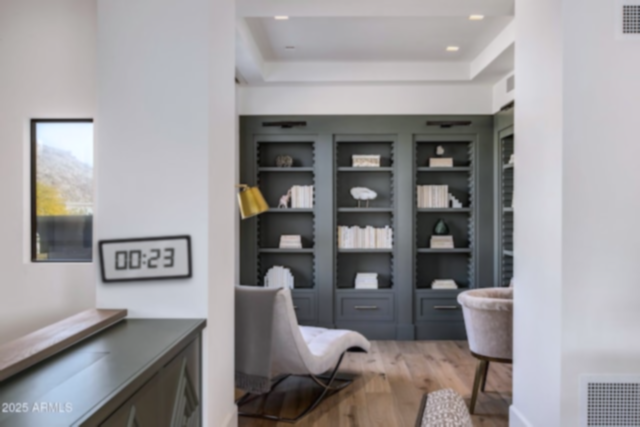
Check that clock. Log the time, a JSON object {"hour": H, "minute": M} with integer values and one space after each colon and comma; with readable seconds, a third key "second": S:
{"hour": 0, "minute": 23}
